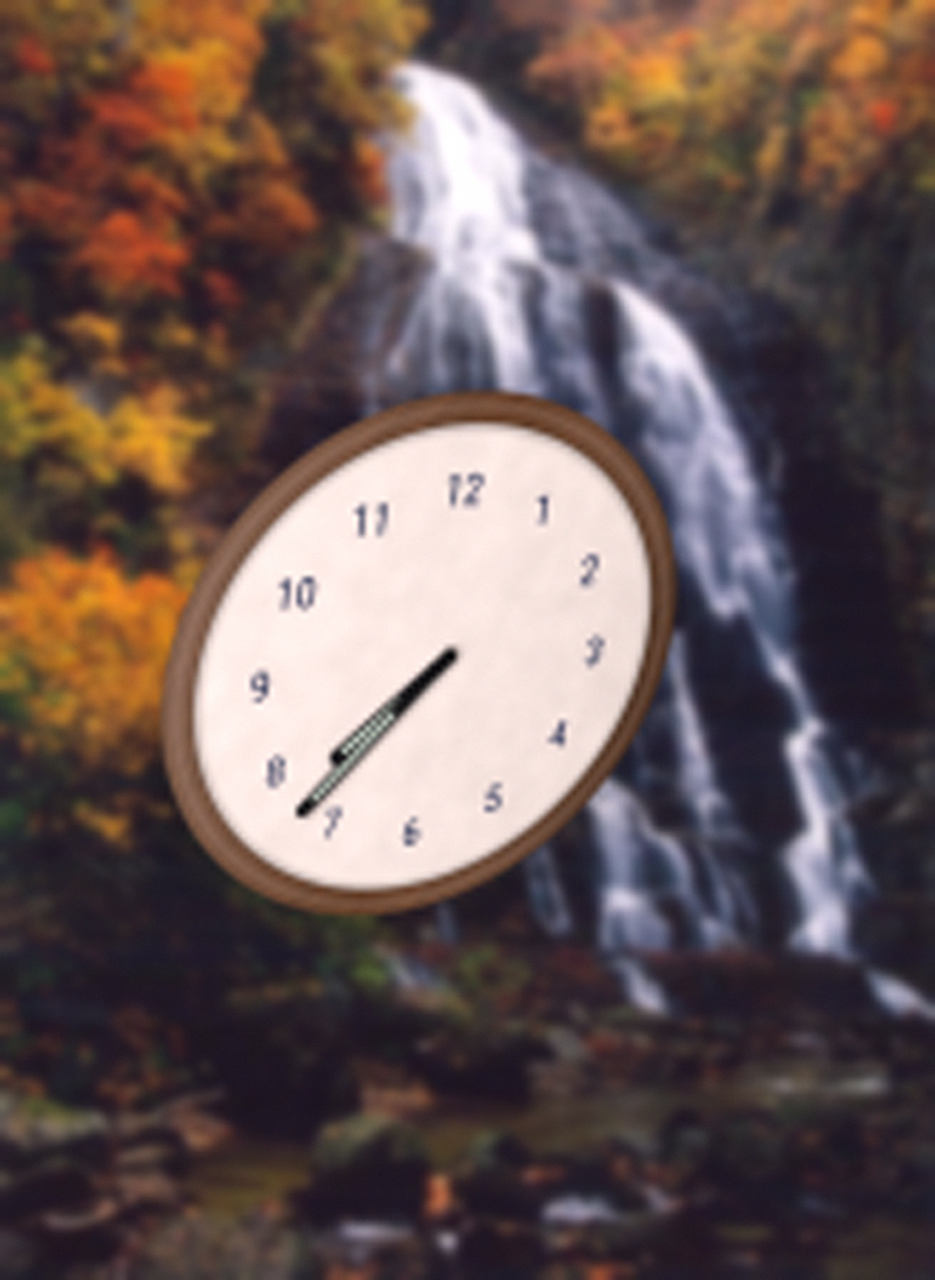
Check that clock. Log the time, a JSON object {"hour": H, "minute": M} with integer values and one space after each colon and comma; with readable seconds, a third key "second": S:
{"hour": 7, "minute": 37}
